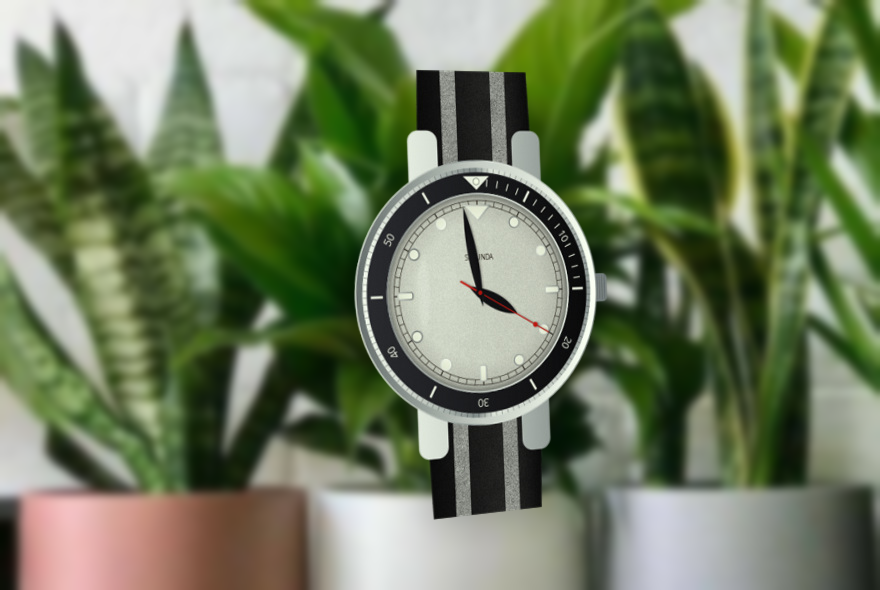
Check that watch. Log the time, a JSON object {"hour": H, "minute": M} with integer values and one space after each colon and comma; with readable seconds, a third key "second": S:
{"hour": 3, "minute": 58, "second": 20}
